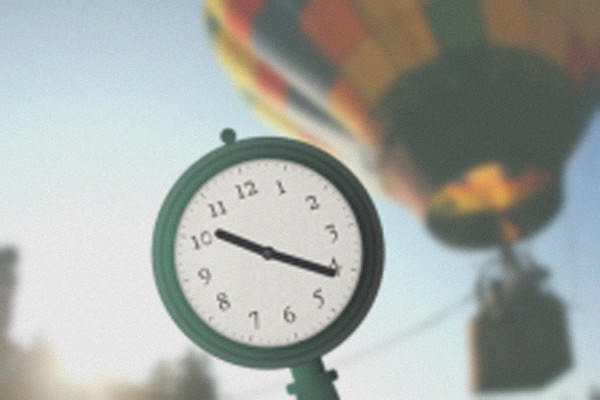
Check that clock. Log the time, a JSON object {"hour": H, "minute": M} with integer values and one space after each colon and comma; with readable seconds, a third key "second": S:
{"hour": 10, "minute": 21}
